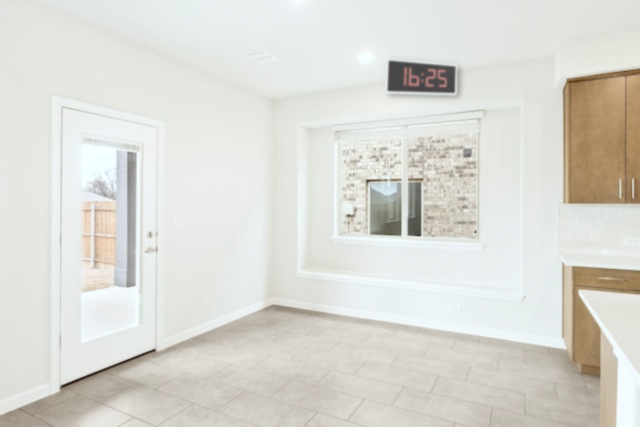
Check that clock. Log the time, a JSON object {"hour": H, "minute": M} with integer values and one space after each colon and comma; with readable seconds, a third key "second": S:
{"hour": 16, "minute": 25}
